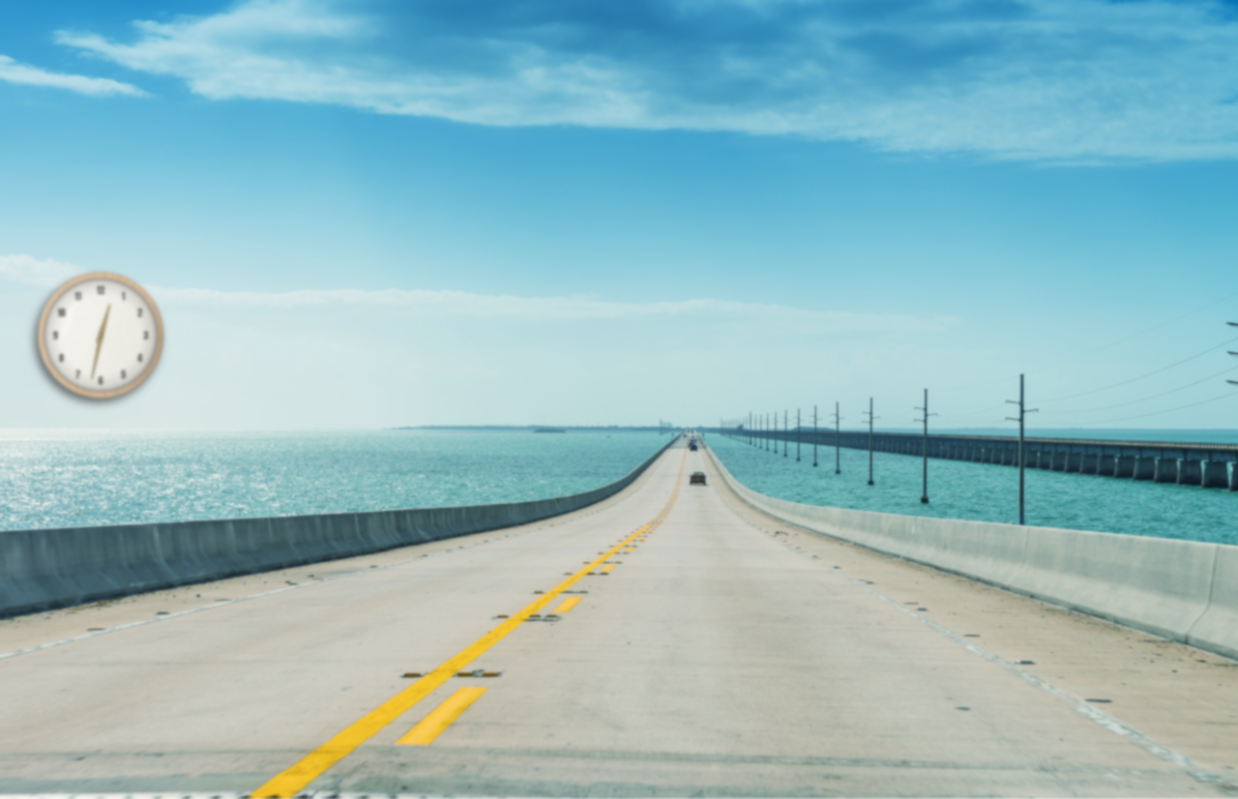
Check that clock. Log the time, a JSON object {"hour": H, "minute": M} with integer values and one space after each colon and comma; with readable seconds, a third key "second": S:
{"hour": 12, "minute": 32}
